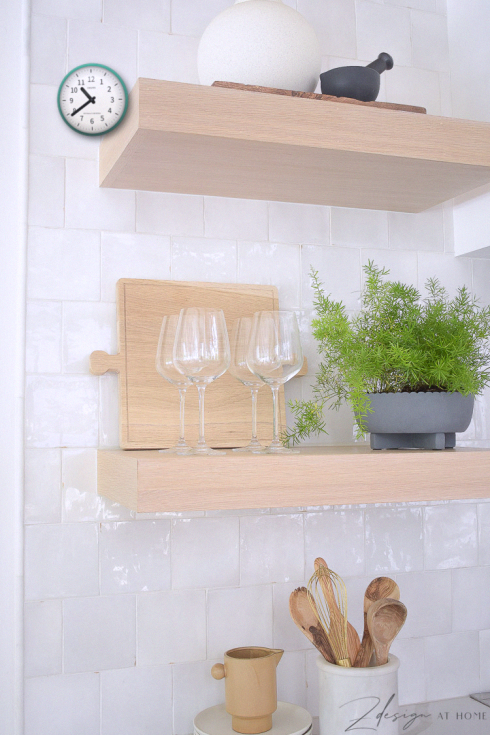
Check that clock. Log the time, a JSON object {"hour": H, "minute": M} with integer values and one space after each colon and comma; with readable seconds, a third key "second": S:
{"hour": 10, "minute": 39}
